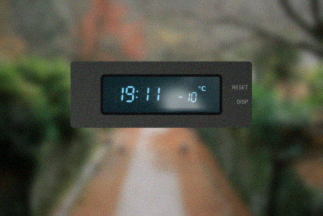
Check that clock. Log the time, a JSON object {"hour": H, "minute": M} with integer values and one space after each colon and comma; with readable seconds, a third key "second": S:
{"hour": 19, "minute": 11}
